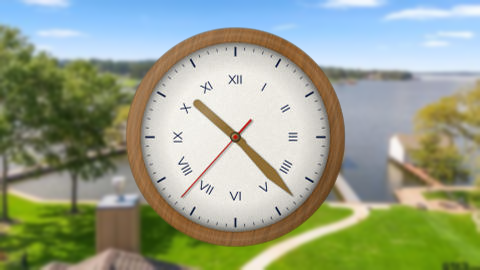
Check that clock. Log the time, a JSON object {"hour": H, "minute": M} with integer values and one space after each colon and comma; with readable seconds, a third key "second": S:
{"hour": 10, "minute": 22, "second": 37}
